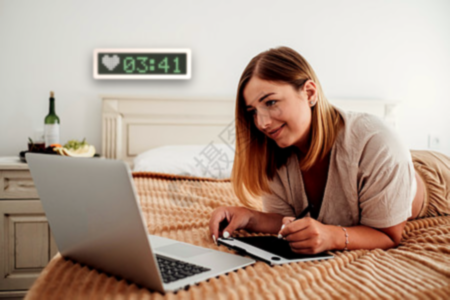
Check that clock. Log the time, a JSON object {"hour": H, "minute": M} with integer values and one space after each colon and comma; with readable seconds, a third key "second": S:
{"hour": 3, "minute": 41}
